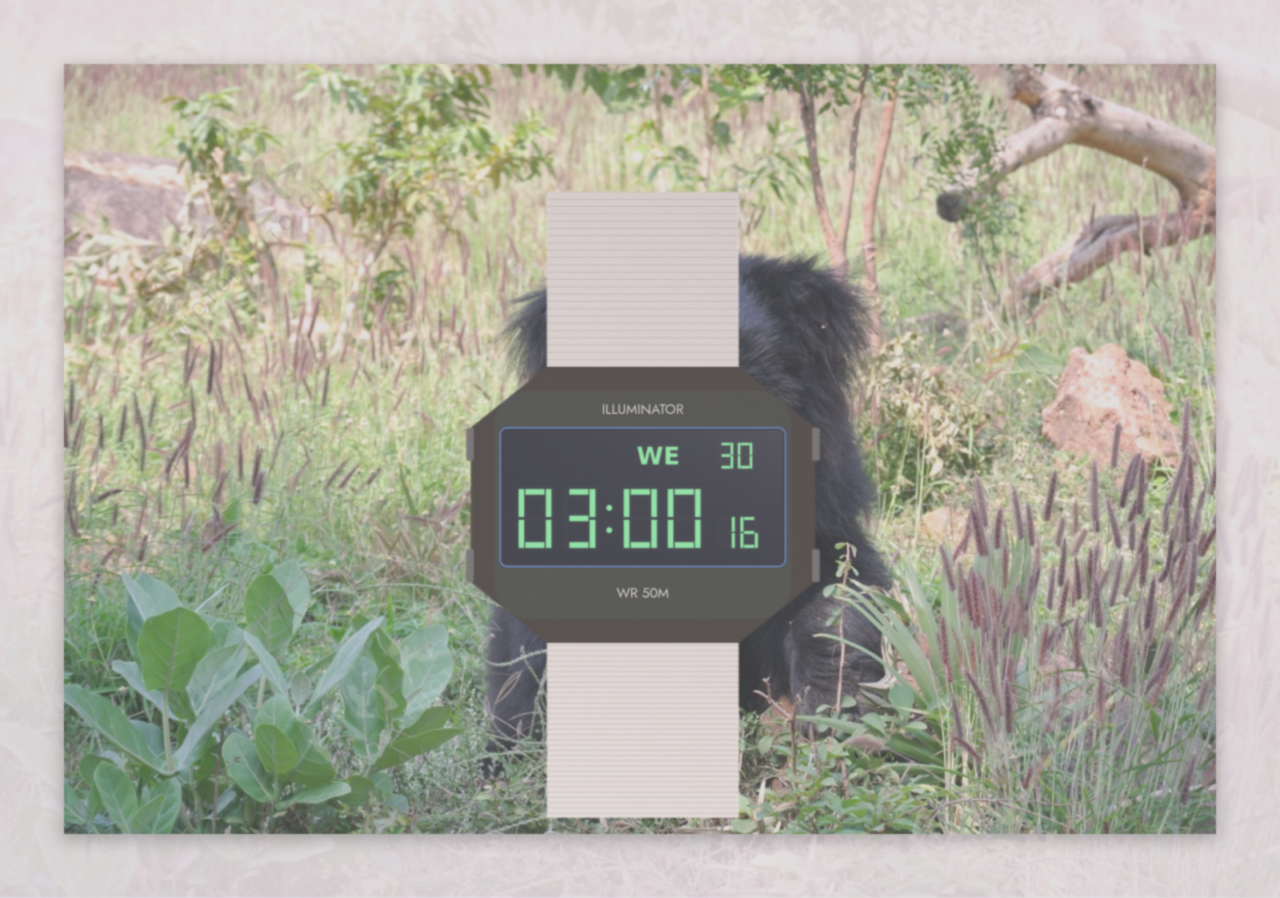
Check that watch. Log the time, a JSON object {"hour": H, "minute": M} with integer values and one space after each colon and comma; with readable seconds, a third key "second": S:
{"hour": 3, "minute": 0, "second": 16}
